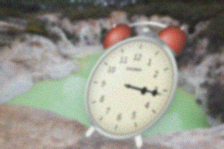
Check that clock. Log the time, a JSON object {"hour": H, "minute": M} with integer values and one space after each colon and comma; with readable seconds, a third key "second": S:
{"hour": 3, "minute": 16}
